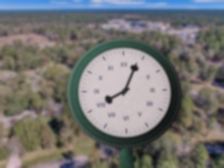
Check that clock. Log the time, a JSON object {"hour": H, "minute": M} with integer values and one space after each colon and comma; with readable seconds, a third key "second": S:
{"hour": 8, "minute": 4}
